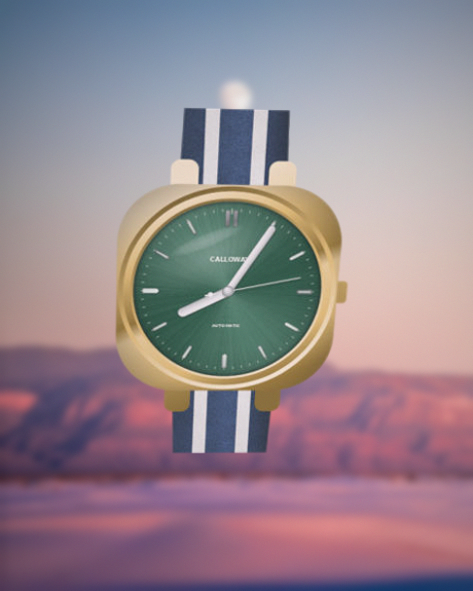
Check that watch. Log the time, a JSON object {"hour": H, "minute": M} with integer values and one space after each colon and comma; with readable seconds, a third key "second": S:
{"hour": 8, "minute": 5, "second": 13}
